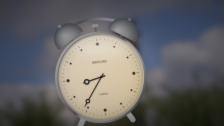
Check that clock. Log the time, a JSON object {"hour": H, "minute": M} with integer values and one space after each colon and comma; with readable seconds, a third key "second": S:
{"hour": 8, "minute": 36}
